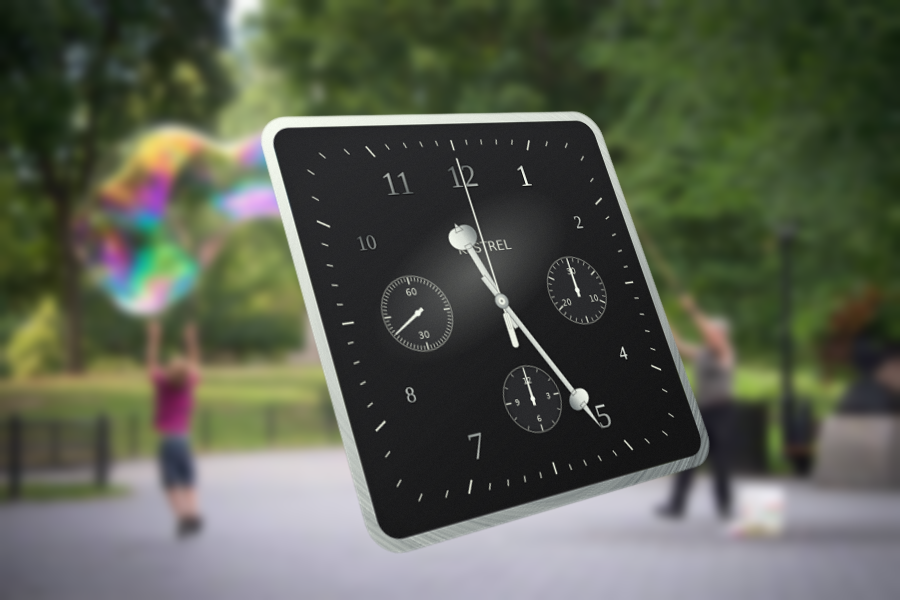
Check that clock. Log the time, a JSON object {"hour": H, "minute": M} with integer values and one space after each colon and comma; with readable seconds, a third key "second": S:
{"hour": 11, "minute": 25, "second": 40}
